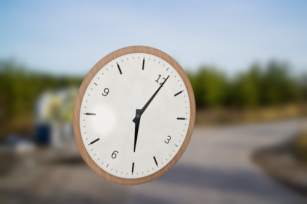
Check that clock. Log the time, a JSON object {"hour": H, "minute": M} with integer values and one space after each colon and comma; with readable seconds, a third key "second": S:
{"hour": 5, "minute": 1}
